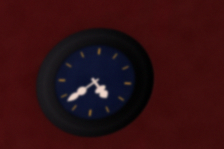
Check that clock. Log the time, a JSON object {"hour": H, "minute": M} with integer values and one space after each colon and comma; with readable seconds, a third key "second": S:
{"hour": 4, "minute": 38}
